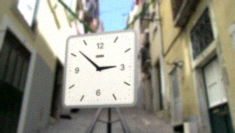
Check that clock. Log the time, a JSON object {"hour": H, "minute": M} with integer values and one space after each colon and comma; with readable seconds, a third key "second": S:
{"hour": 2, "minute": 52}
